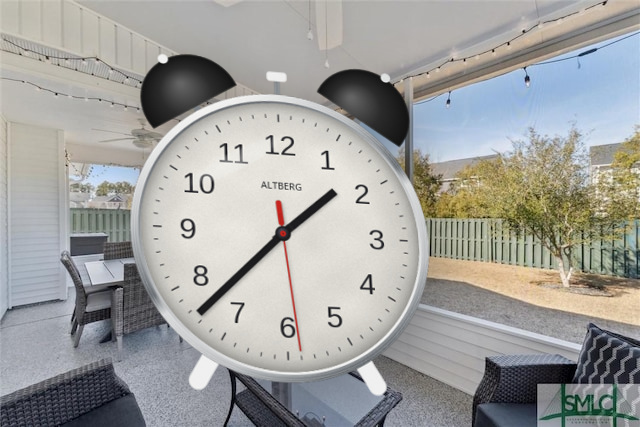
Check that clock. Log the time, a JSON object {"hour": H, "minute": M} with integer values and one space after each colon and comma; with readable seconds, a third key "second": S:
{"hour": 1, "minute": 37, "second": 29}
